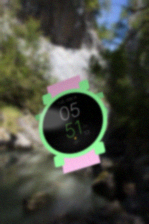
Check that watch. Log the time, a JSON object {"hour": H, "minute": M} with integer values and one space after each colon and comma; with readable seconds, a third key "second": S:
{"hour": 5, "minute": 51}
